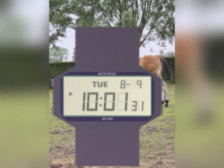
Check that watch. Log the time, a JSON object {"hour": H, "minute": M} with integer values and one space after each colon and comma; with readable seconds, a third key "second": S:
{"hour": 10, "minute": 1, "second": 31}
